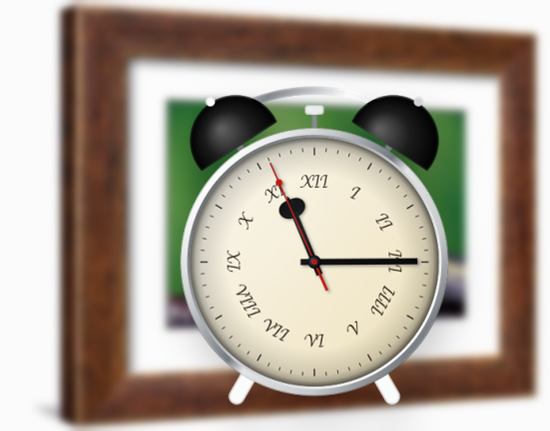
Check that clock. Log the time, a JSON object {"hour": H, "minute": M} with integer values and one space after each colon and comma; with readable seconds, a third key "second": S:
{"hour": 11, "minute": 14, "second": 56}
